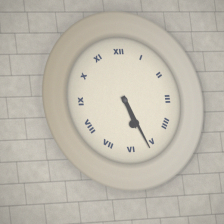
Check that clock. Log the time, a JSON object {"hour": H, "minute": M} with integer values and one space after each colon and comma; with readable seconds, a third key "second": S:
{"hour": 5, "minute": 26}
